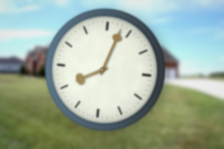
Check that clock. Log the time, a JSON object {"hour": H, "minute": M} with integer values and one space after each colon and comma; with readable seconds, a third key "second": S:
{"hour": 8, "minute": 3}
